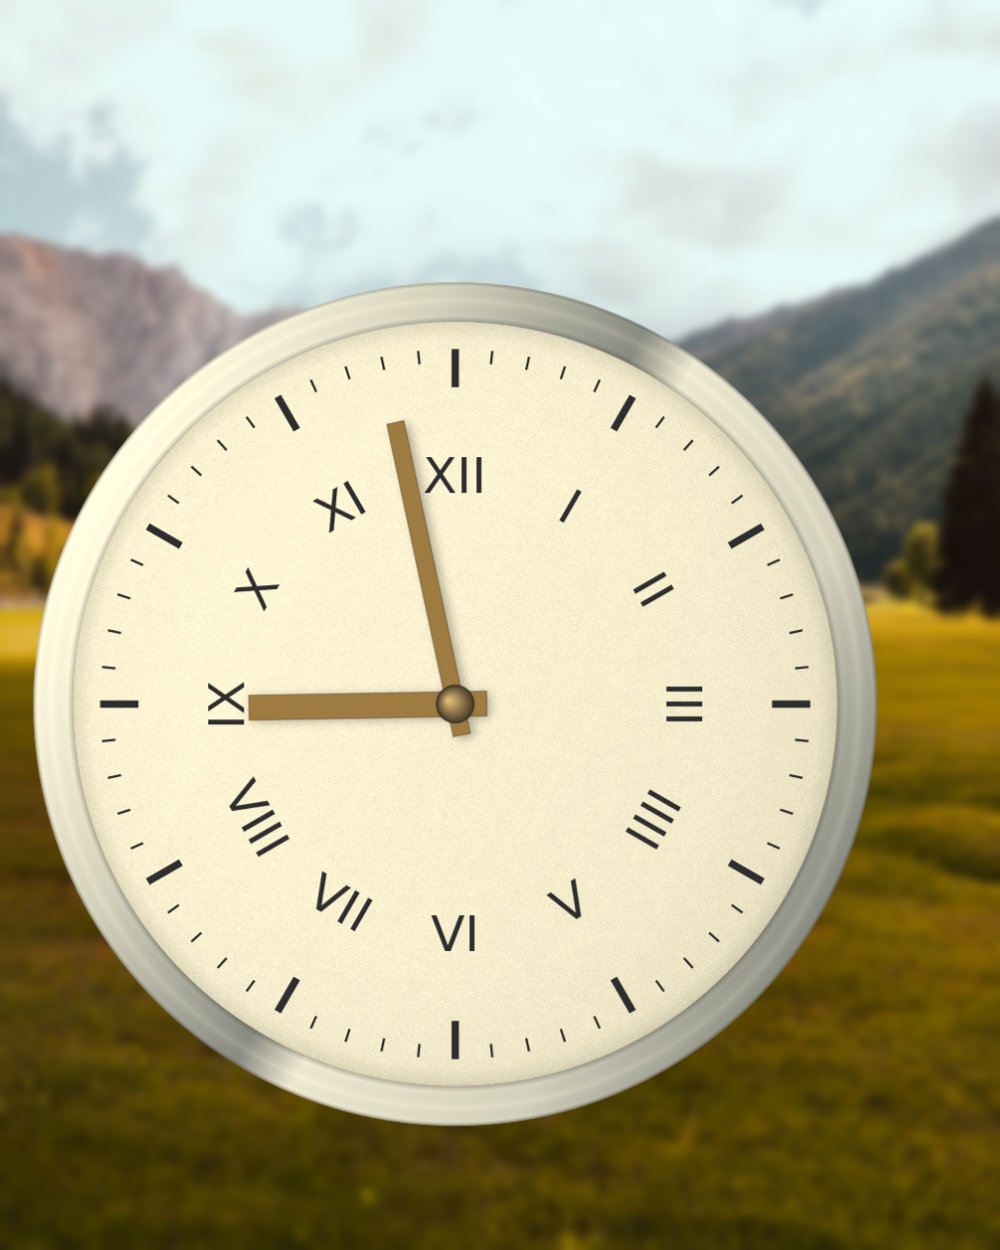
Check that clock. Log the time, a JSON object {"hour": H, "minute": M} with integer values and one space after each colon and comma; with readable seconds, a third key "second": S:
{"hour": 8, "minute": 58}
